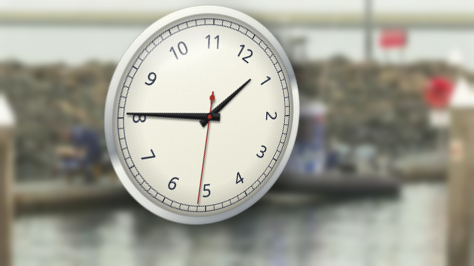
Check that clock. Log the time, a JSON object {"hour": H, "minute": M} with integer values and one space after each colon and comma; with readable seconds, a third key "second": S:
{"hour": 12, "minute": 40, "second": 26}
